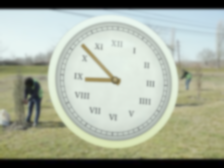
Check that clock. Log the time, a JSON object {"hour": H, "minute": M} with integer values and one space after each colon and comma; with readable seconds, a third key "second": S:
{"hour": 8, "minute": 52}
